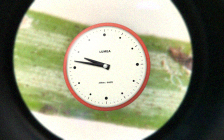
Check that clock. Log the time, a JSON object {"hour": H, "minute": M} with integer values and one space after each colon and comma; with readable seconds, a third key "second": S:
{"hour": 9, "minute": 47}
